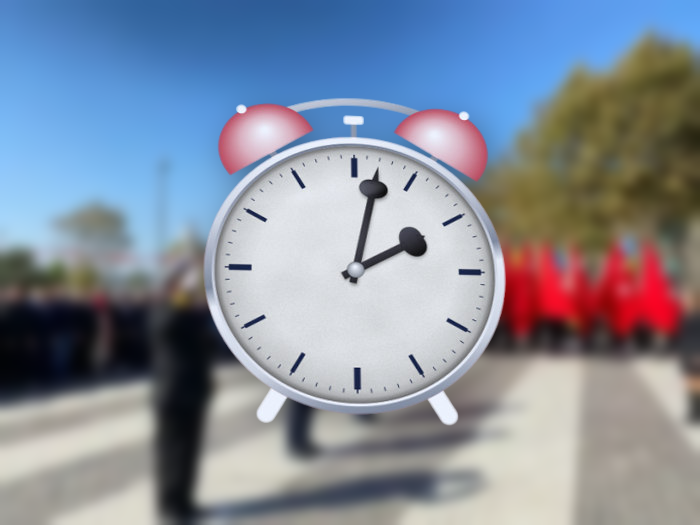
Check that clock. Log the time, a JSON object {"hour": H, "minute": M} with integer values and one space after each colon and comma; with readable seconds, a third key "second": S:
{"hour": 2, "minute": 2}
